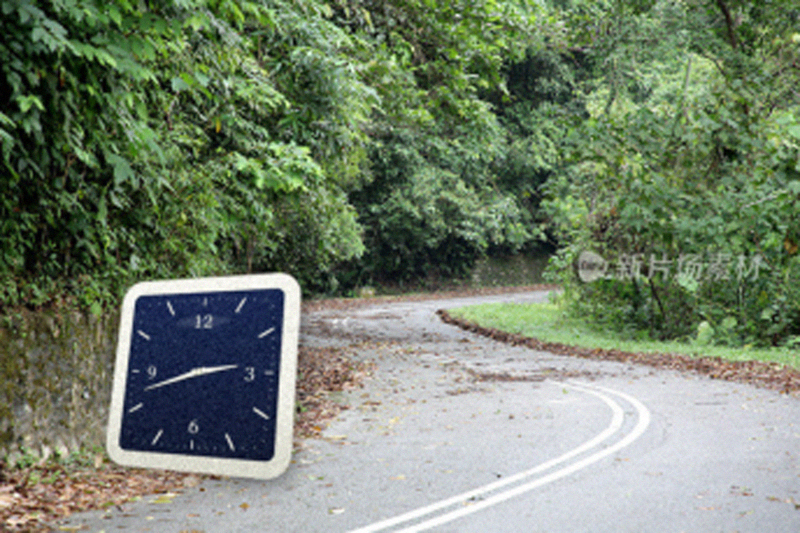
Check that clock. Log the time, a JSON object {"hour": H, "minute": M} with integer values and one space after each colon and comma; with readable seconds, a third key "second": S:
{"hour": 2, "minute": 42}
